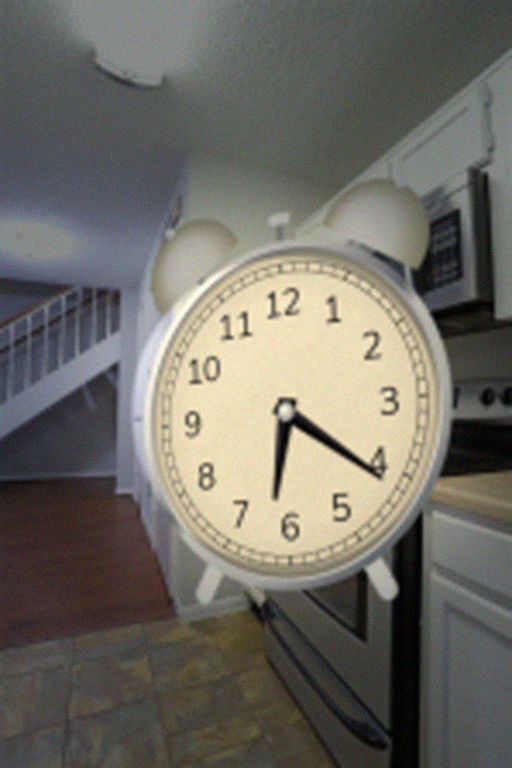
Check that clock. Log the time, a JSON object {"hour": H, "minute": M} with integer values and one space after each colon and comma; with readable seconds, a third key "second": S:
{"hour": 6, "minute": 21}
